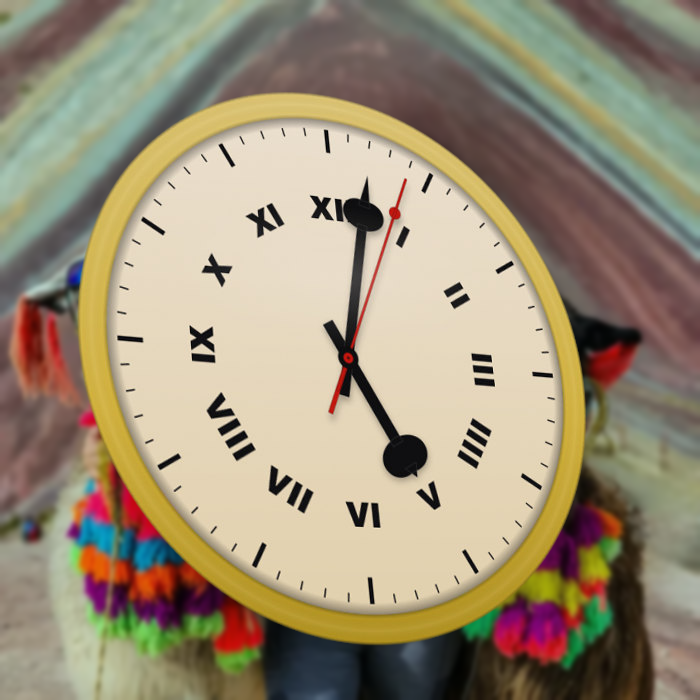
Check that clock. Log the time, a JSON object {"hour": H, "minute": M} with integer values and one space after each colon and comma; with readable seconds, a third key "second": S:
{"hour": 5, "minute": 2, "second": 4}
